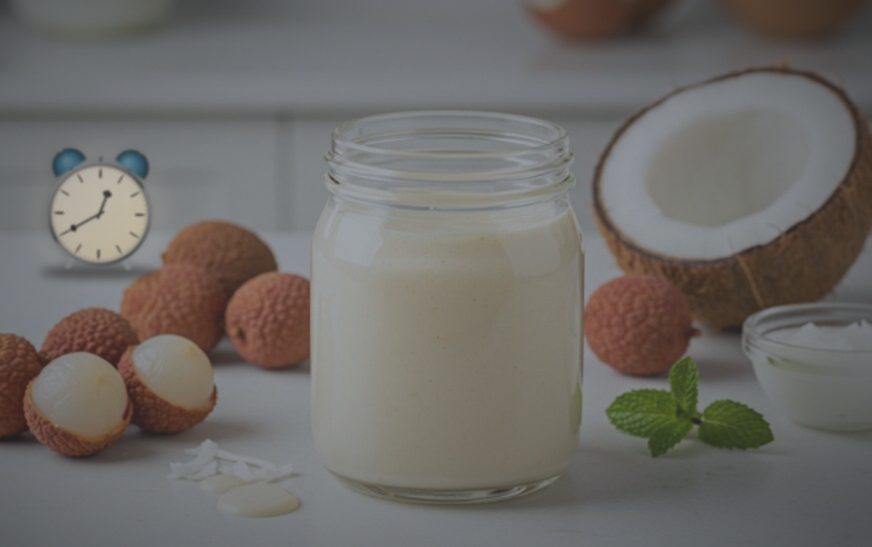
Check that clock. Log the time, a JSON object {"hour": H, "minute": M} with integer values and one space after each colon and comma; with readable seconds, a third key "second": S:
{"hour": 12, "minute": 40}
